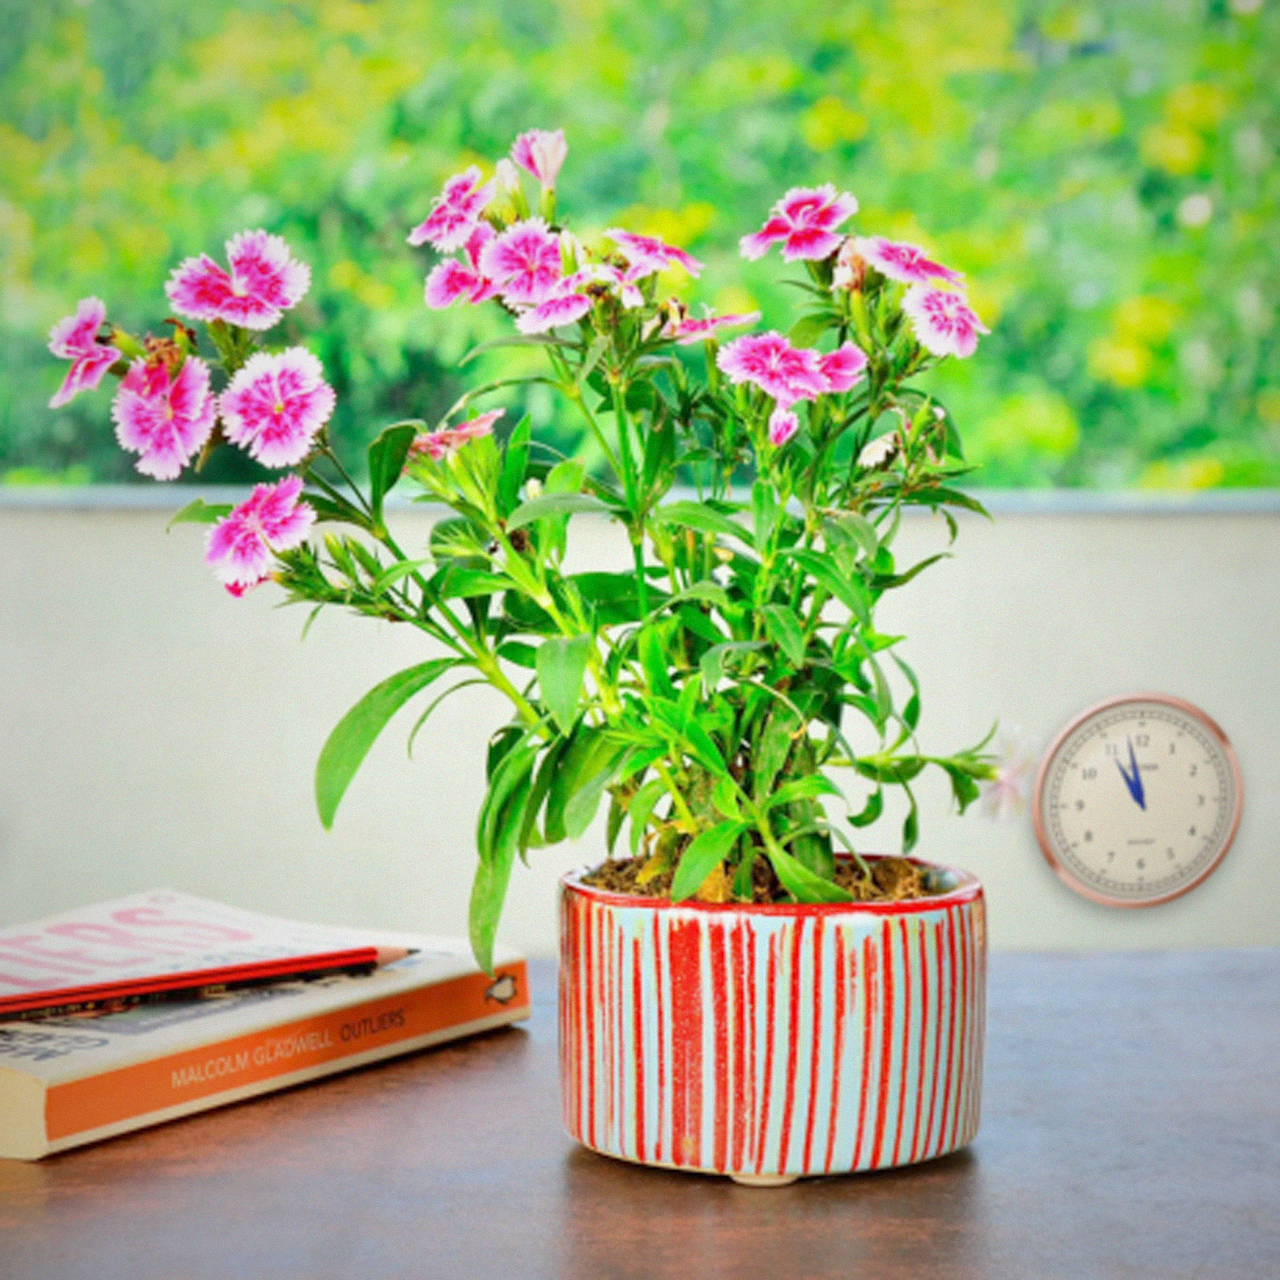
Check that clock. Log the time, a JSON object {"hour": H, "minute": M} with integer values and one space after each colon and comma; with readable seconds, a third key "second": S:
{"hour": 10, "minute": 58}
